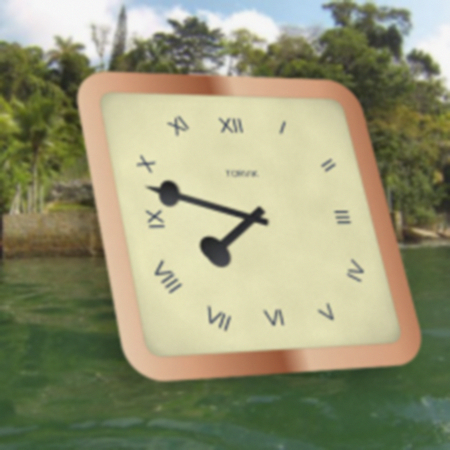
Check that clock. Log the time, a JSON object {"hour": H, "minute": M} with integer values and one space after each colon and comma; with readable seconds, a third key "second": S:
{"hour": 7, "minute": 48}
